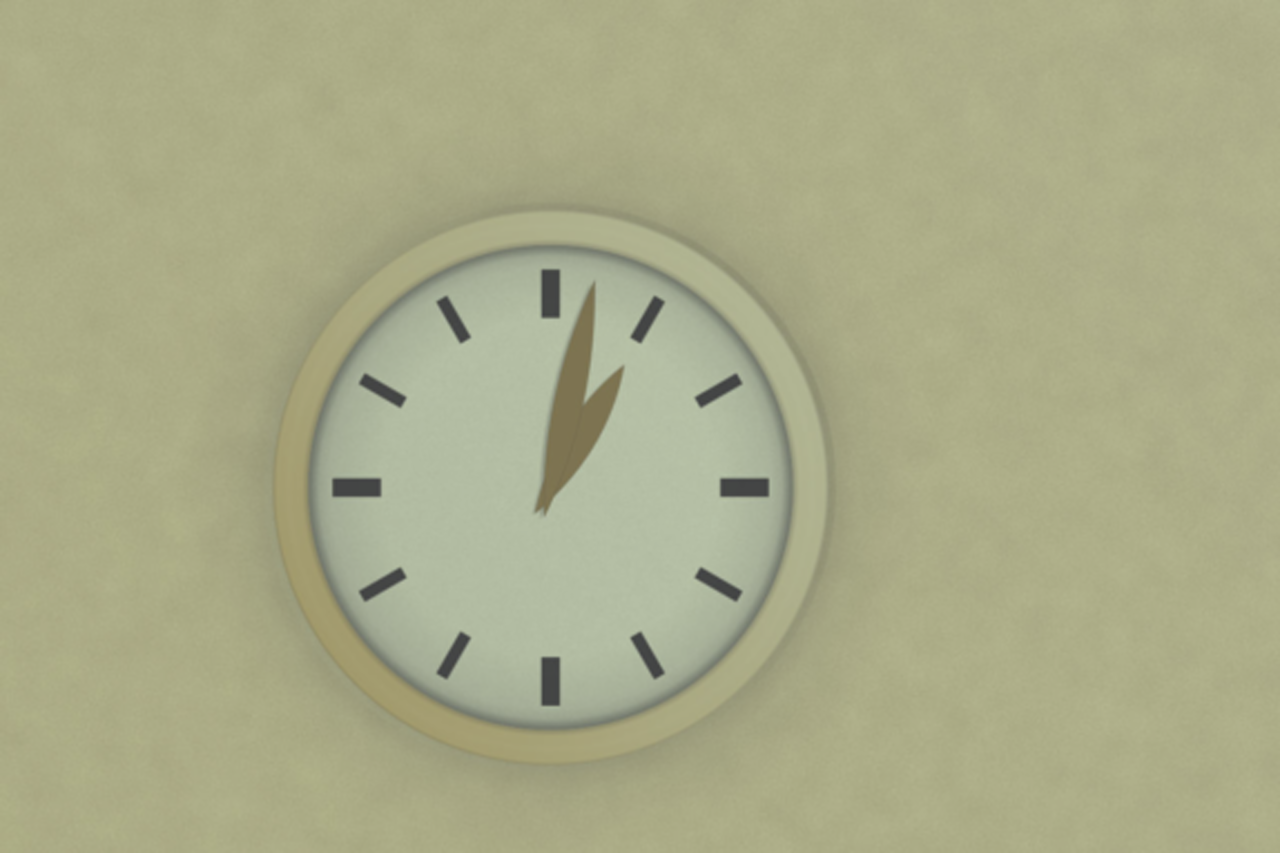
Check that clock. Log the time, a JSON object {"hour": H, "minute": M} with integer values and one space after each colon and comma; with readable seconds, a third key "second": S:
{"hour": 1, "minute": 2}
